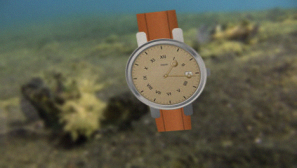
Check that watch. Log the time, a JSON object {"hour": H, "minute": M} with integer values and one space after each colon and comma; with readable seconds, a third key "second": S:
{"hour": 1, "minute": 16}
